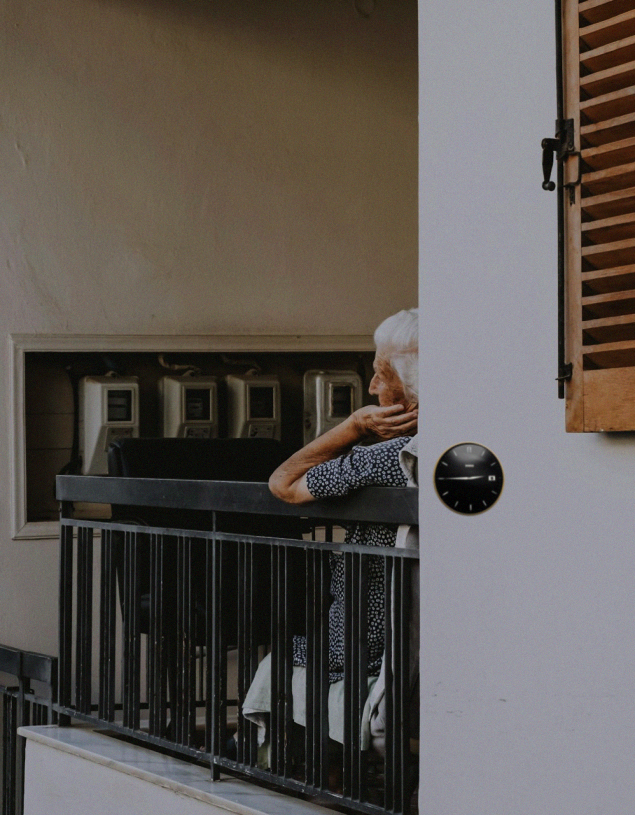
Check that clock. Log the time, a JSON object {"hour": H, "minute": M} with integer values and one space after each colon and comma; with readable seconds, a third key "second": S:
{"hour": 2, "minute": 45}
